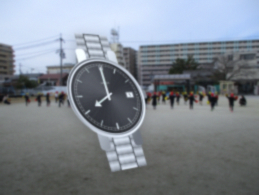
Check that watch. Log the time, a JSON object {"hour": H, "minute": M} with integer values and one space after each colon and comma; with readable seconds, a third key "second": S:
{"hour": 8, "minute": 0}
